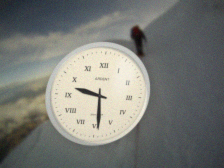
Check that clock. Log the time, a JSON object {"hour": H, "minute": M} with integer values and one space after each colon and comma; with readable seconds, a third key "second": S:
{"hour": 9, "minute": 29}
